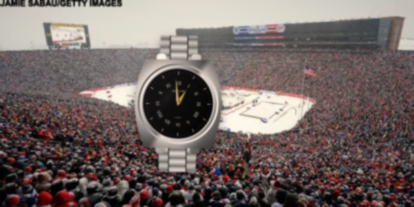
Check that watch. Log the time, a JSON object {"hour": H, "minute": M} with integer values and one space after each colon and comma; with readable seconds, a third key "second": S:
{"hour": 12, "minute": 59}
